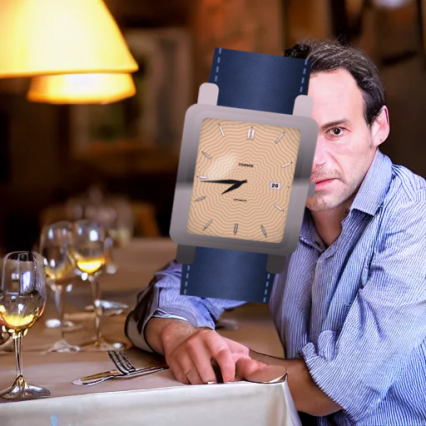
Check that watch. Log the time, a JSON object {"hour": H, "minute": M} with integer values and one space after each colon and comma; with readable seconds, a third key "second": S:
{"hour": 7, "minute": 44}
